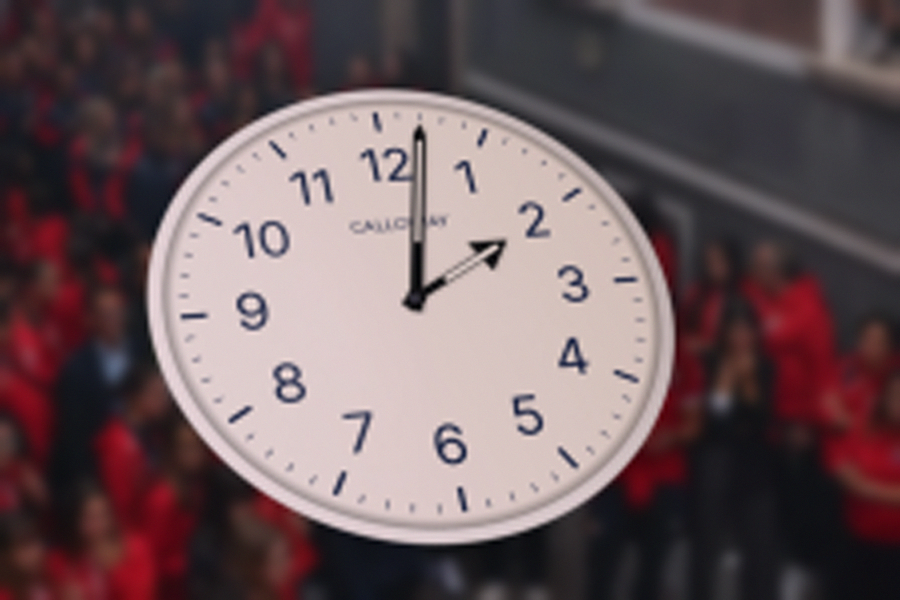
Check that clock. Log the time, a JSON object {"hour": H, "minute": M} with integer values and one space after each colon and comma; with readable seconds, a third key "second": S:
{"hour": 2, "minute": 2}
